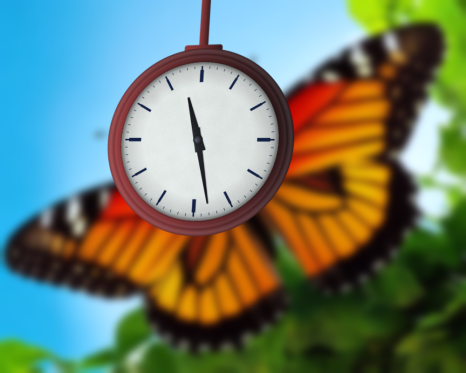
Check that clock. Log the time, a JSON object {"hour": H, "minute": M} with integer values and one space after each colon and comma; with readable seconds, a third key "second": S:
{"hour": 11, "minute": 28}
